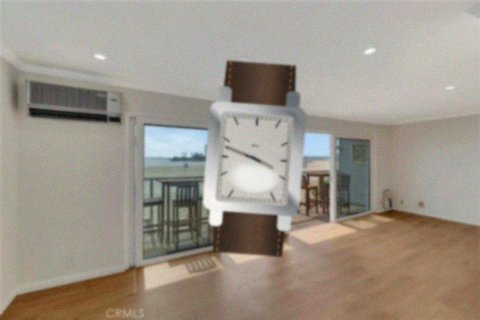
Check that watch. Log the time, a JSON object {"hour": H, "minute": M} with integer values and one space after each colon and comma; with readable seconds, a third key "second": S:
{"hour": 3, "minute": 48}
